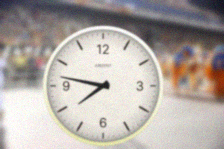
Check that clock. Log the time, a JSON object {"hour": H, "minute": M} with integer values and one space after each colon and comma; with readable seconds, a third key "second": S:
{"hour": 7, "minute": 47}
